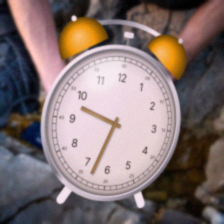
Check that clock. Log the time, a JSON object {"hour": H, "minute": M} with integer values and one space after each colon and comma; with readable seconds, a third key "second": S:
{"hour": 9, "minute": 33}
